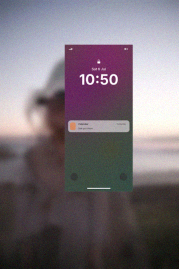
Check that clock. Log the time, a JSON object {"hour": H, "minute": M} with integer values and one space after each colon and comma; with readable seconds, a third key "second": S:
{"hour": 10, "minute": 50}
